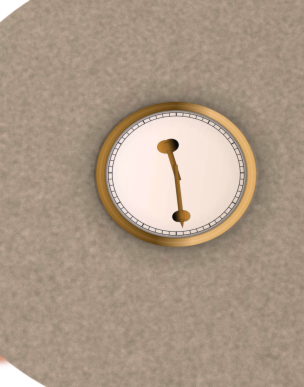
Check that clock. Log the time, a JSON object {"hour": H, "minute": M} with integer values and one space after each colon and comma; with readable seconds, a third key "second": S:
{"hour": 11, "minute": 29}
